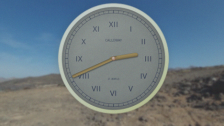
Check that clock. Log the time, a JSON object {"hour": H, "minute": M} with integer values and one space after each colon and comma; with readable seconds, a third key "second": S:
{"hour": 2, "minute": 41}
